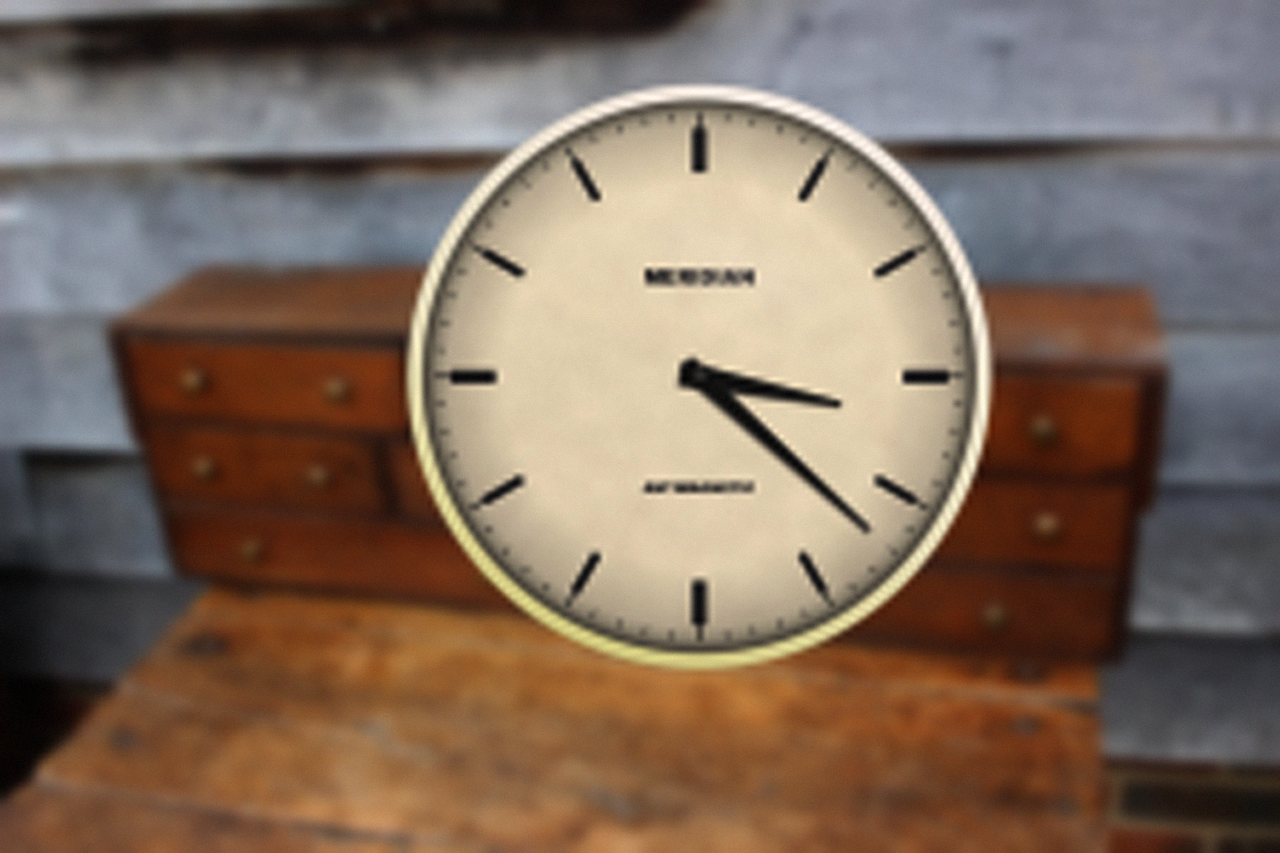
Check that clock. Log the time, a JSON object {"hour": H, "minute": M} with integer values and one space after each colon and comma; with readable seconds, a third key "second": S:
{"hour": 3, "minute": 22}
